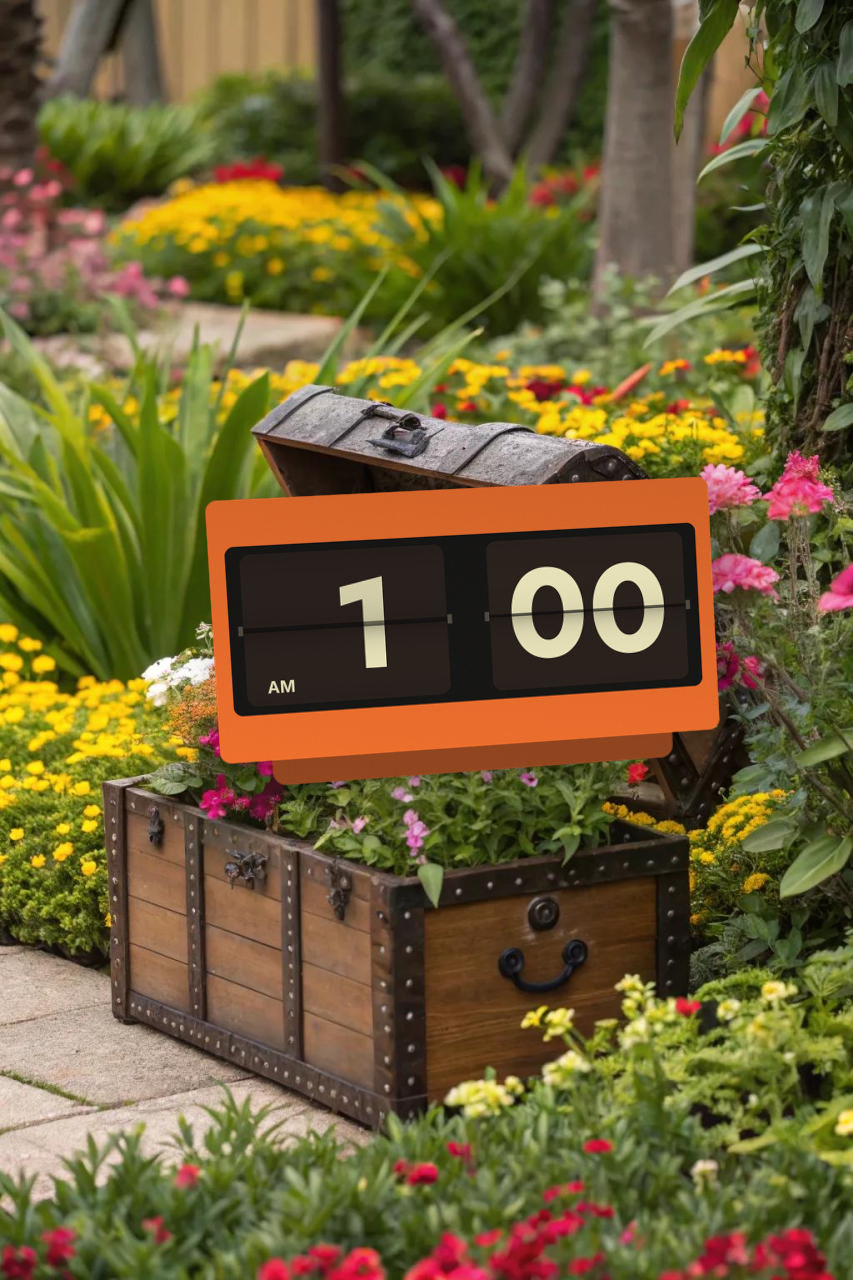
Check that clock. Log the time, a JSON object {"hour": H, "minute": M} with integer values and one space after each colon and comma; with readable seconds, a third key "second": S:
{"hour": 1, "minute": 0}
